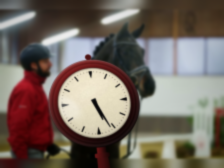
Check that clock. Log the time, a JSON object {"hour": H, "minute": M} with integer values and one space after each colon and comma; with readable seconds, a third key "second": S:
{"hour": 5, "minute": 26}
